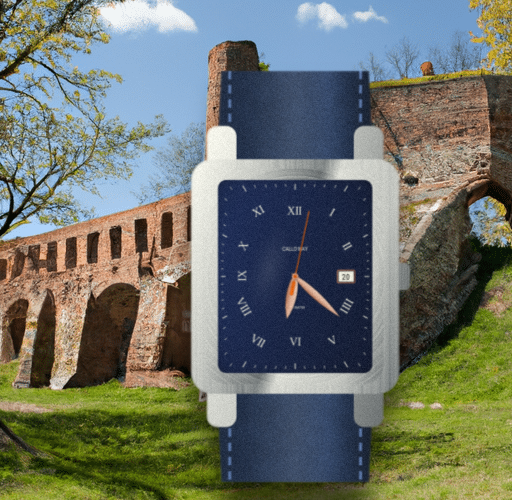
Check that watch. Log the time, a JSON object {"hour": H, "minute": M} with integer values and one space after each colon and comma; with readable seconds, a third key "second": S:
{"hour": 6, "minute": 22, "second": 2}
